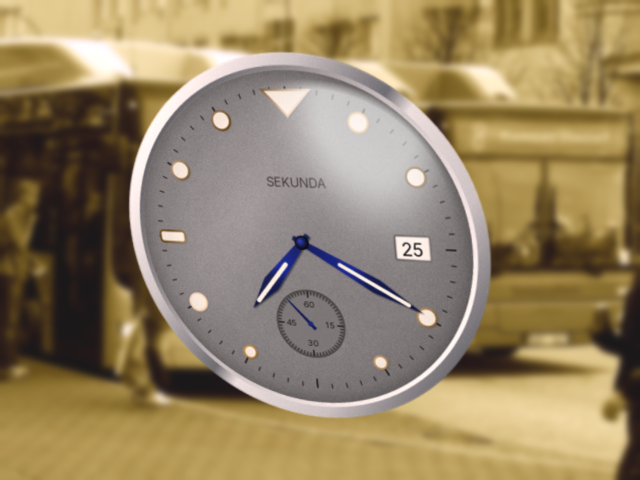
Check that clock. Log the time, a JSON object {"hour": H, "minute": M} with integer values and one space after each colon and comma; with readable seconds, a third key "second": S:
{"hour": 7, "minute": 19, "second": 53}
